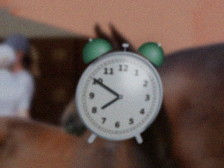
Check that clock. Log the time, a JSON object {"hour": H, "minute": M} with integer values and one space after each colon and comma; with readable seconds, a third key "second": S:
{"hour": 7, "minute": 50}
